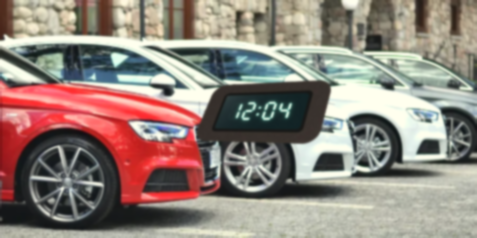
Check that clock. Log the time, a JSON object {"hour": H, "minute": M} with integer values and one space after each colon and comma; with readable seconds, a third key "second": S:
{"hour": 12, "minute": 4}
